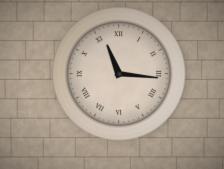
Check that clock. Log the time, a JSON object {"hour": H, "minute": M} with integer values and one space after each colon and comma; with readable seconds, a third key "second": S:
{"hour": 11, "minute": 16}
